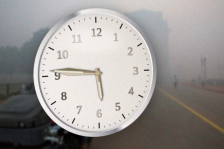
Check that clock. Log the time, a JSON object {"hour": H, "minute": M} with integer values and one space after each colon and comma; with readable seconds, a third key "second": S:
{"hour": 5, "minute": 46}
